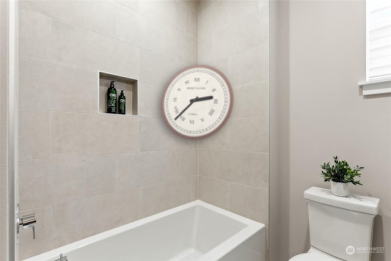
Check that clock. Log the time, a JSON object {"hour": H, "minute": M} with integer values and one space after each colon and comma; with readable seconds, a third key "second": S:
{"hour": 2, "minute": 37}
